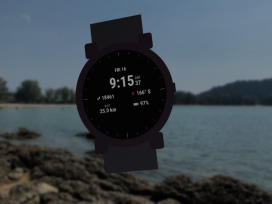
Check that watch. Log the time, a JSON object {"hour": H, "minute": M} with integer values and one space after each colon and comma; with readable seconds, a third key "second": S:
{"hour": 9, "minute": 15}
